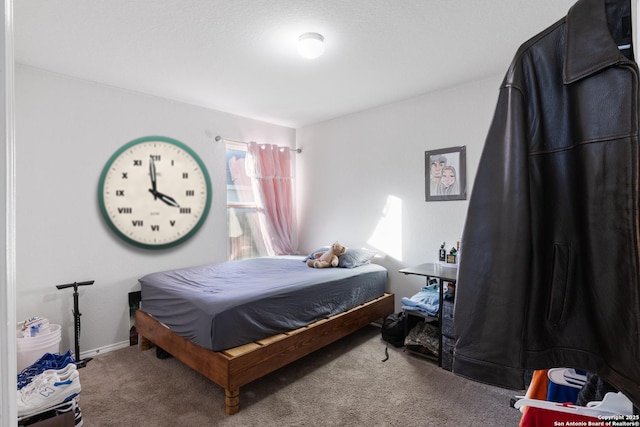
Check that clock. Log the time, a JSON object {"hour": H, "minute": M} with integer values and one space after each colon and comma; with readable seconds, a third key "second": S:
{"hour": 3, "minute": 59}
